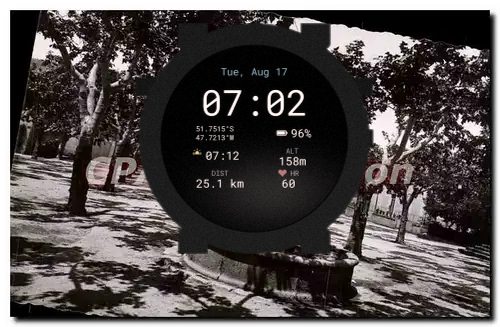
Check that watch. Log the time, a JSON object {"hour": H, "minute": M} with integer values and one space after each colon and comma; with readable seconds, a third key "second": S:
{"hour": 7, "minute": 2}
